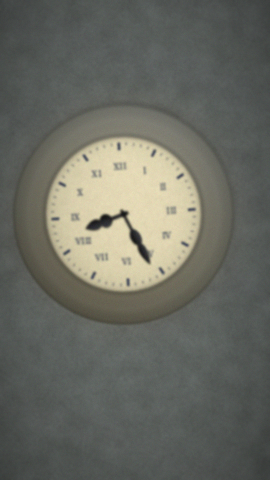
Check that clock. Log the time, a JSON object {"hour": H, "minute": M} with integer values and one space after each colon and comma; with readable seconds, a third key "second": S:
{"hour": 8, "minute": 26}
